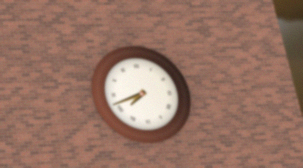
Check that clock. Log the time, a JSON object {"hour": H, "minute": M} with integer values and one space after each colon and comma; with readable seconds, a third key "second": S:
{"hour": 7, "minute": 42}
